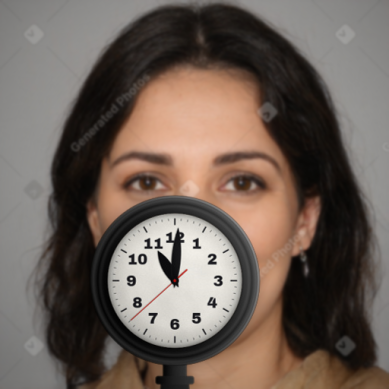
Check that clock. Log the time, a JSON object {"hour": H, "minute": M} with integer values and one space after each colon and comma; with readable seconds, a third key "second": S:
{"hour": 11, "minute": 0, "second": 38}
